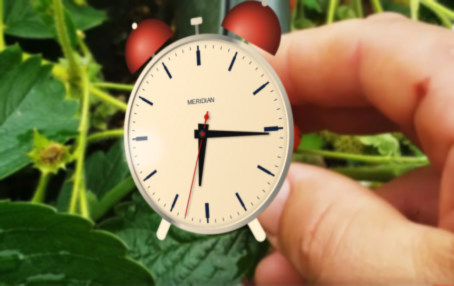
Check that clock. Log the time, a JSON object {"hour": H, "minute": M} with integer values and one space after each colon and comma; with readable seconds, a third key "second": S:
{"hour": 6, "minute": 15, "second": 33}
